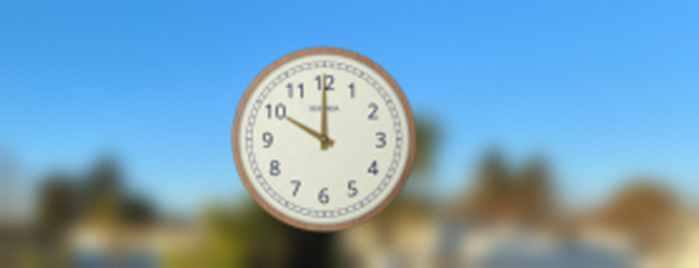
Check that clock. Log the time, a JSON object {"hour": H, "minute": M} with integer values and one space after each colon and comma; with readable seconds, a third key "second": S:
{"hour": 10, "minute": 0}
